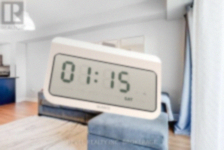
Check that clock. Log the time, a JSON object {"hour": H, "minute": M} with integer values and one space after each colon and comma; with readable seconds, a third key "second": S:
{"hour": 1, "minute": 15}
